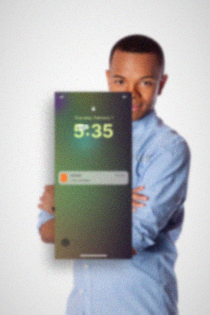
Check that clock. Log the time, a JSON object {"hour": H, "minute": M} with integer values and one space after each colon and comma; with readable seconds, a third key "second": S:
{"hour": 5, "minute": 35}
